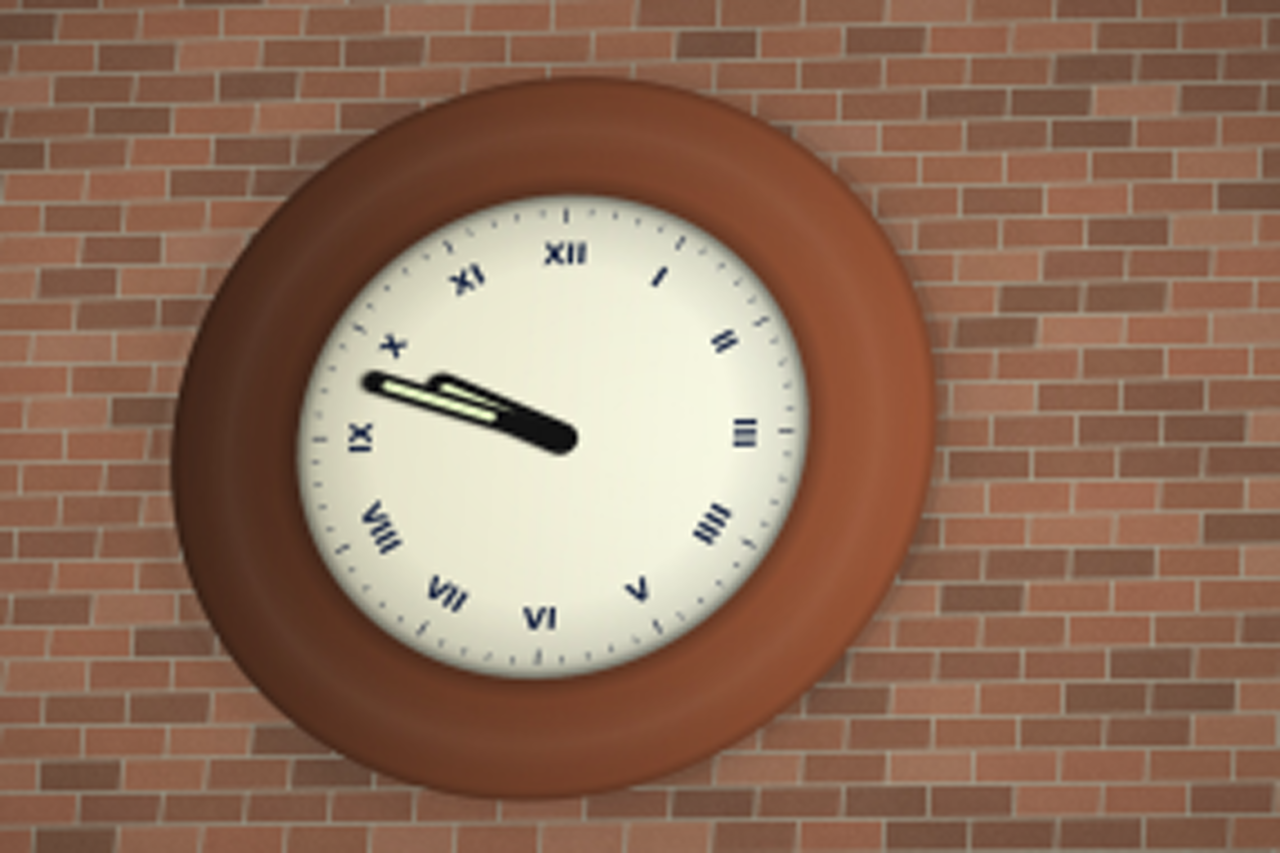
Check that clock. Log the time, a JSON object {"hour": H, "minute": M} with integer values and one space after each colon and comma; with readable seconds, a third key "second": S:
{"hour": 9, "minute": 48}
